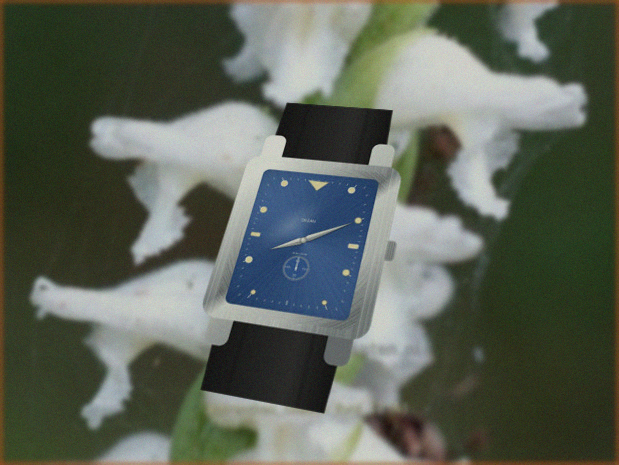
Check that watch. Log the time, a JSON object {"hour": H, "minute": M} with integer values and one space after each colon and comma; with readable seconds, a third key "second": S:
{"hour": 8, "minute": 10}
